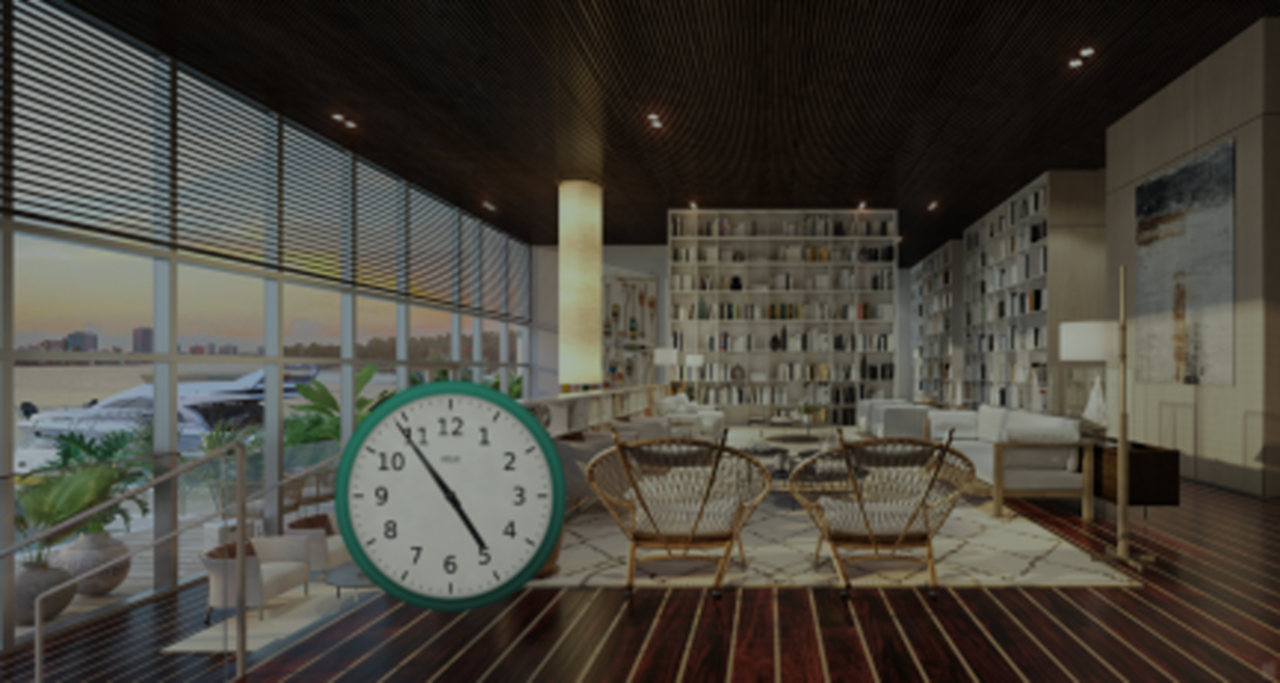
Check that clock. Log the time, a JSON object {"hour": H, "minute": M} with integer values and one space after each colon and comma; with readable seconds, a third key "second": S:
{"hour": 4, "minute": 54}
